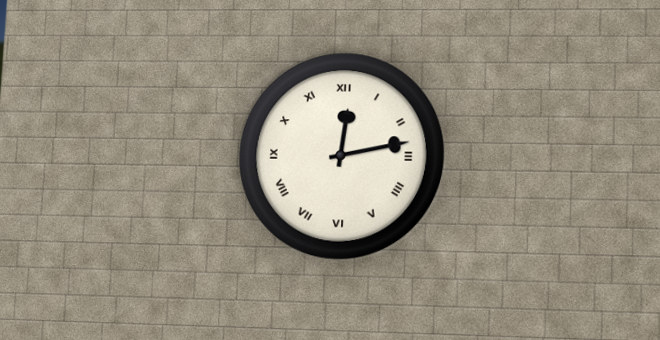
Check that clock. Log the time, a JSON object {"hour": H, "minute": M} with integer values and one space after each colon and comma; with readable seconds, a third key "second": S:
{"hour": 12, "minute": 13}
